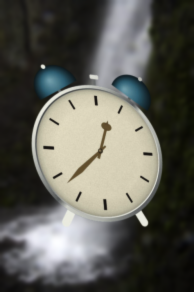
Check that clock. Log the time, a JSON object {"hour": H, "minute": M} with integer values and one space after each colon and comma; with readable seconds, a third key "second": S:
{"hour": 12, "minute": 38}
